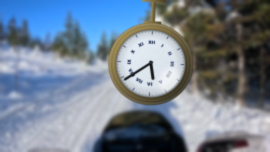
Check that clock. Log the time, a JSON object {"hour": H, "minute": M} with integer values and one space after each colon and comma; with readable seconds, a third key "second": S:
{"hour": 5, "minute": 39}
